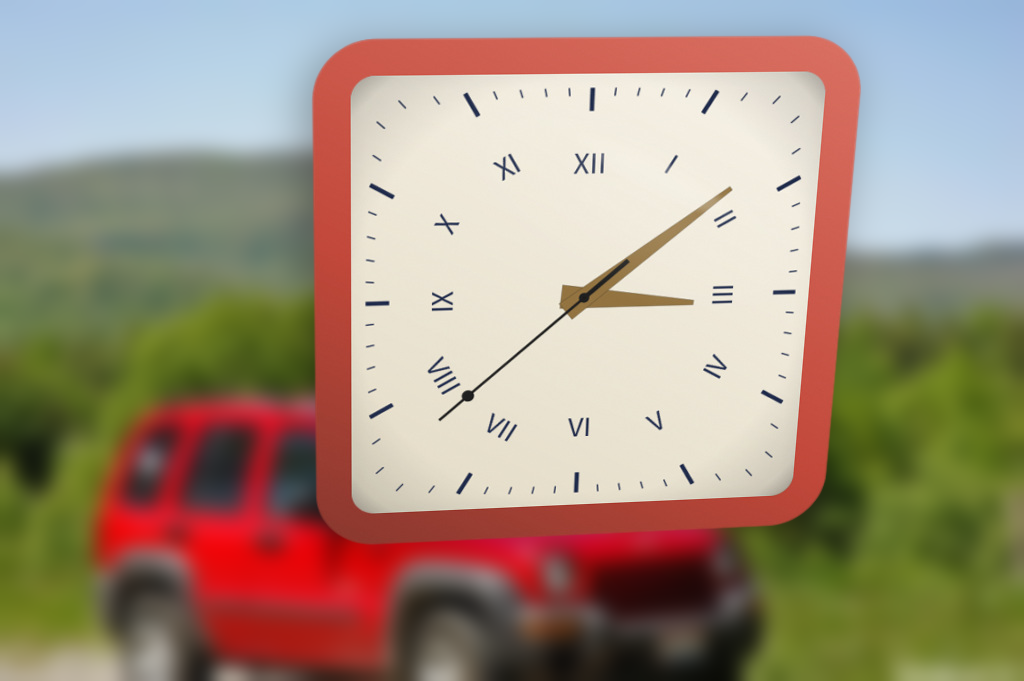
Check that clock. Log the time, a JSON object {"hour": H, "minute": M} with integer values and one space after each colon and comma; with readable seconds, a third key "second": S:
{"hour": 3, "minute": 8, "second": 38}
